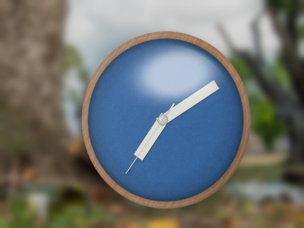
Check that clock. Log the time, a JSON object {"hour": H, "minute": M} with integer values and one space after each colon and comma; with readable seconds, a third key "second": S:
{"hour": 7, "minute": 9, "second": 36}
